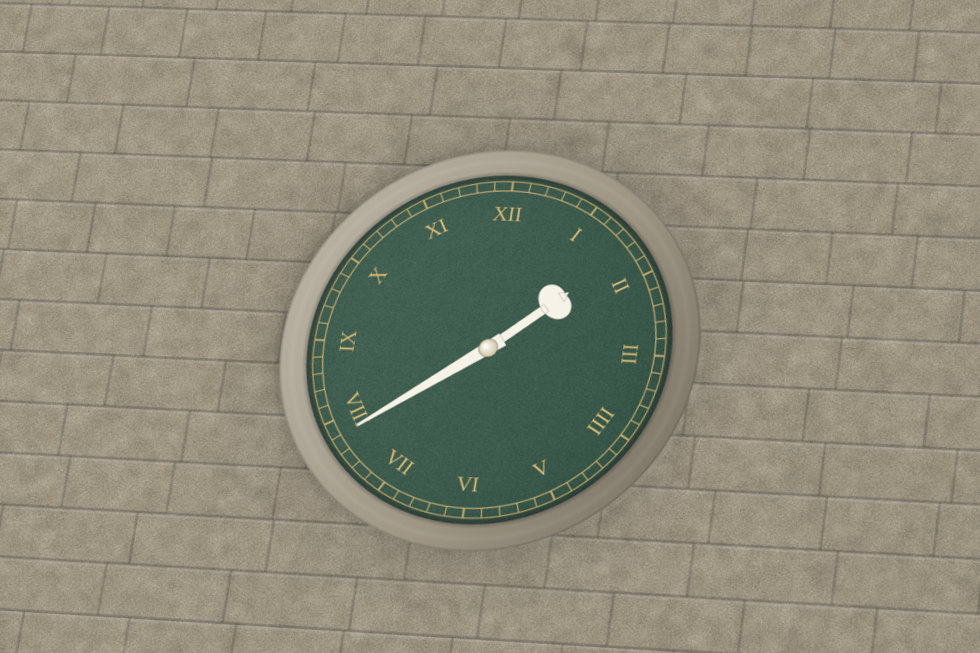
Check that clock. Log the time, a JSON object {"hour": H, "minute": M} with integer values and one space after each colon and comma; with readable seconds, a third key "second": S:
{"hour": 1, "minute": 39}
